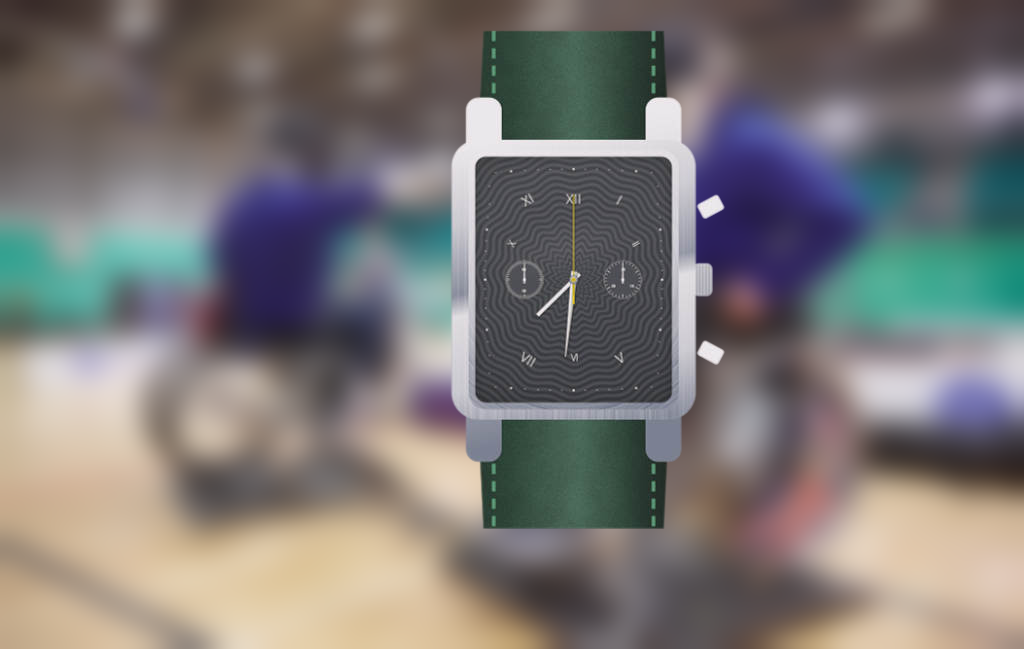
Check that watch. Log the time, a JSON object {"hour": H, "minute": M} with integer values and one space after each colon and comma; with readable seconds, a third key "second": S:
{"hour": 7, "minute": 31}
